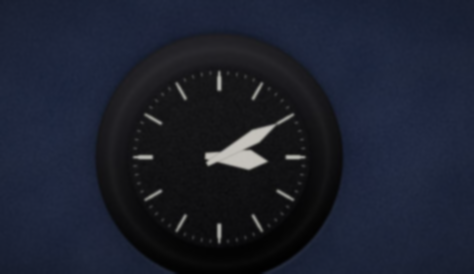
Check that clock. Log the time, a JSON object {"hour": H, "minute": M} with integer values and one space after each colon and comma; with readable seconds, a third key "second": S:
{"hour": 3, "minute": 10}
